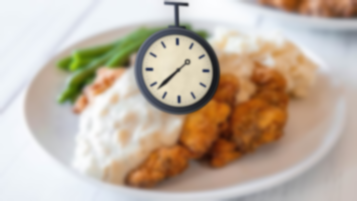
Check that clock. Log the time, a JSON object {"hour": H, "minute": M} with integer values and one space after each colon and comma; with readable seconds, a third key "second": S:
{"hour": 1, "minute": 38}
